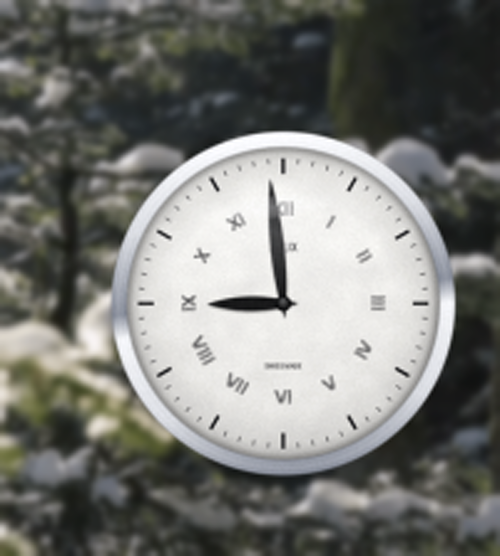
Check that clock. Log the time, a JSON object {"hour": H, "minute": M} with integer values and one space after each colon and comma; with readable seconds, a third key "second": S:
{"hour": 8, "minute": 59}
